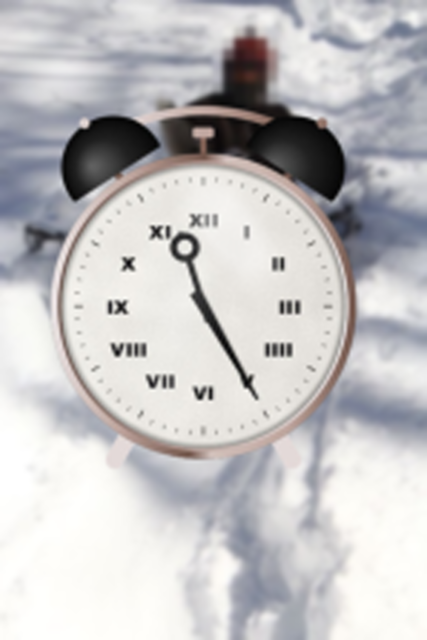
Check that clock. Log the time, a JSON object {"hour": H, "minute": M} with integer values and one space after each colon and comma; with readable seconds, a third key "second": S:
{"hour": 11, "minute": 25}
